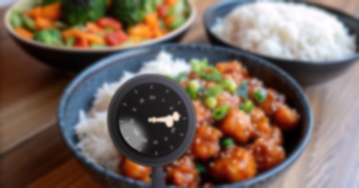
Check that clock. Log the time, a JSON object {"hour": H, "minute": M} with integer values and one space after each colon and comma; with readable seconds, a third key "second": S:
{"hour": 3, "minute": 14}
